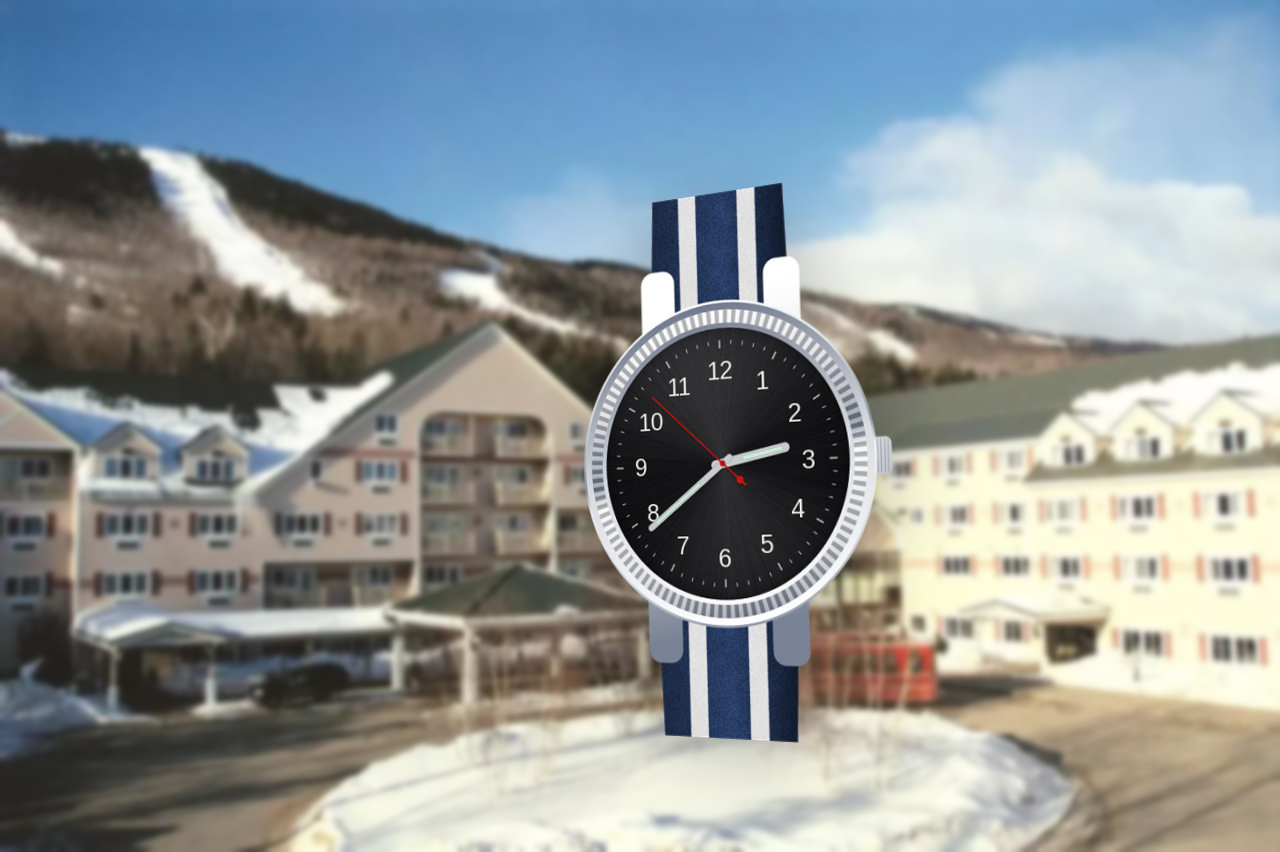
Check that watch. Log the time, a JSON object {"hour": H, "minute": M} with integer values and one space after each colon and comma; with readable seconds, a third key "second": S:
{"hour": 2, "minute": 38, "second": 52}
